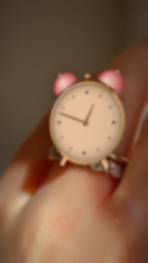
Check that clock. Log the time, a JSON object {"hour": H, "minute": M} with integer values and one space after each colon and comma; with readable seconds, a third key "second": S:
{"hour": 12, "minute": 48}
